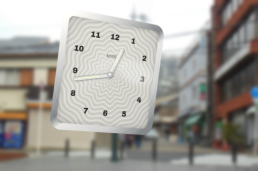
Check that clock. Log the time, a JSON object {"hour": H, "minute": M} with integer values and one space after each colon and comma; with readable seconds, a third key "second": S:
{"hour": 12, "minute": 43}
